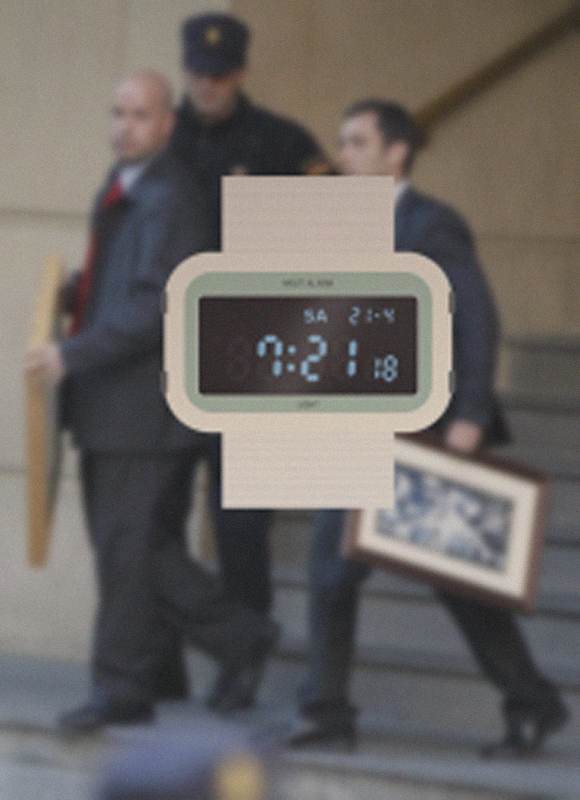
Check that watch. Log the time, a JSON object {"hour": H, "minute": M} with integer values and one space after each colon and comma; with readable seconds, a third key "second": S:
{"hour": 7, "minute": 21, "second": 18}
